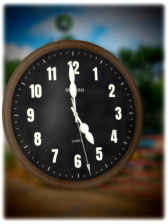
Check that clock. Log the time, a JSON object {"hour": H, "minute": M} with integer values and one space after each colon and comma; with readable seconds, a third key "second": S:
{"hour": 4, "minute": 59, "second": 28}
